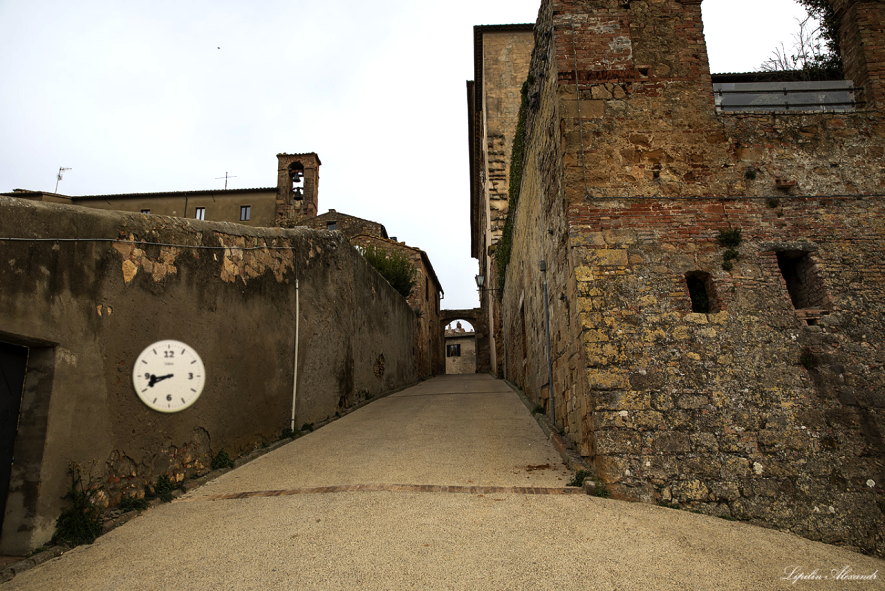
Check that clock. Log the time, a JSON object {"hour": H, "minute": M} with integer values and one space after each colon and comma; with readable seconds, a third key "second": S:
{"hour": 8, "minute": 41}
